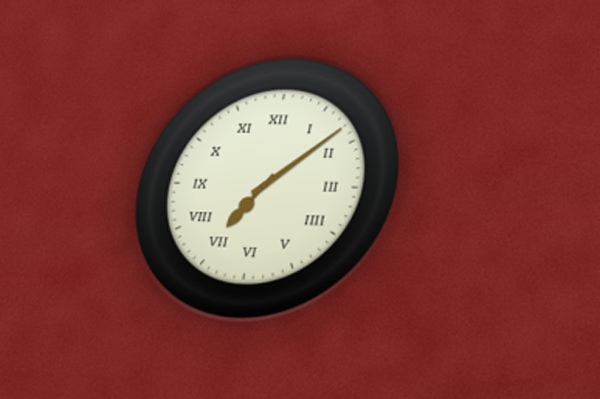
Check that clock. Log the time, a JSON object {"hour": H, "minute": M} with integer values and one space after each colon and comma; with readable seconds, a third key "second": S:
{"hour": 7, "minute": 8}
